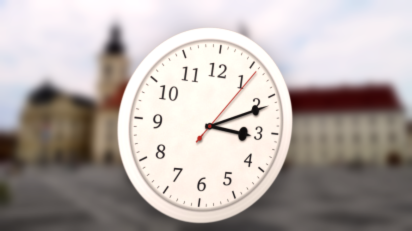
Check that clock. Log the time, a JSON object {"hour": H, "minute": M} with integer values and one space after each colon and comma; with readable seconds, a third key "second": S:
{"hour": 3, "minute": 11, "second": 6}
